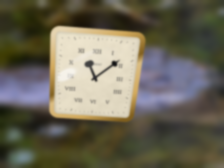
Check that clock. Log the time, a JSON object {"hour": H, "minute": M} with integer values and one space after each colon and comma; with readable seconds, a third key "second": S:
{"hour": 11, "minute": 8}
